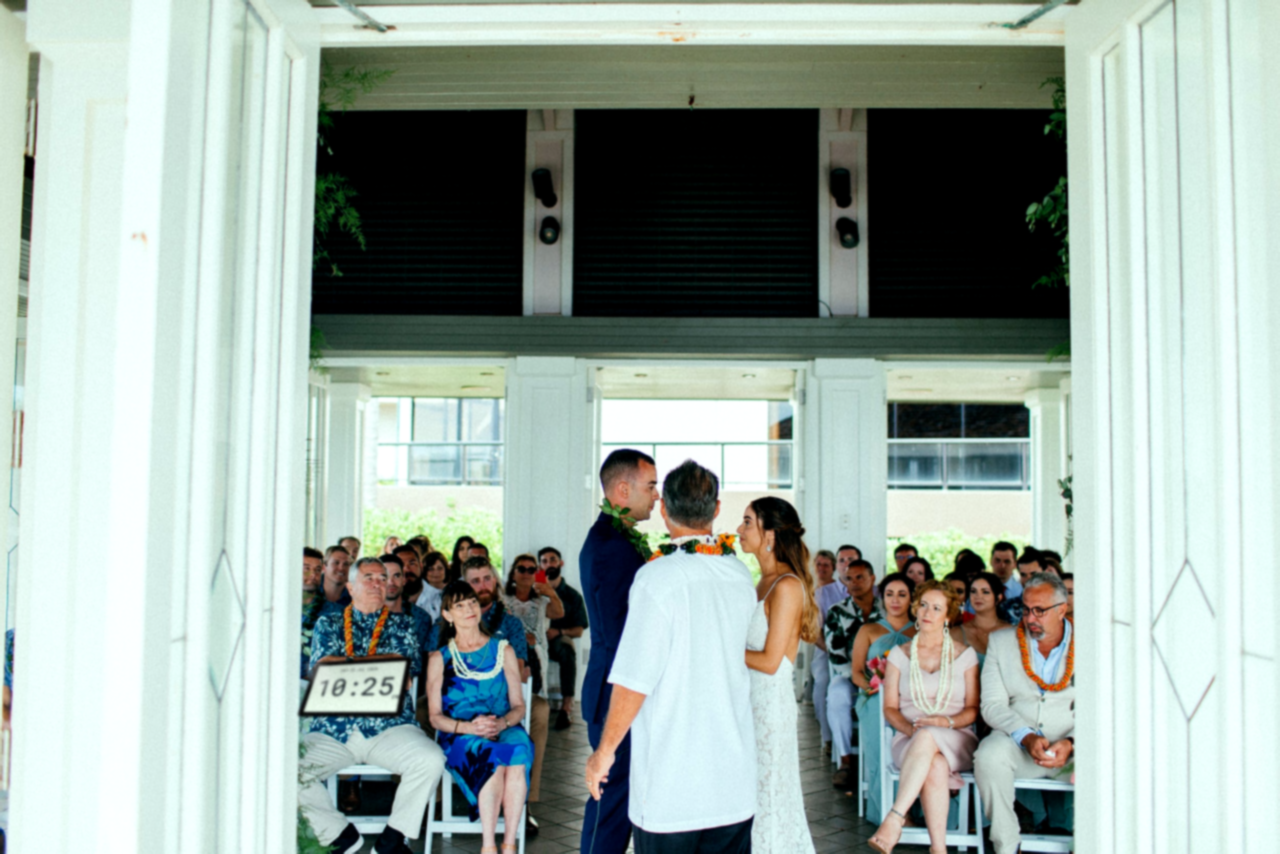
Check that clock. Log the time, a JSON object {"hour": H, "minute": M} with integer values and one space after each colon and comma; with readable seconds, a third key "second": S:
{"hour": 10, "minute": 25}
